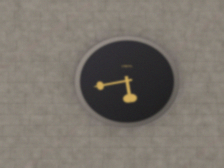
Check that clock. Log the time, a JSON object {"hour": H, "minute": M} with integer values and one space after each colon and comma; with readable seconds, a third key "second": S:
{"hour": 5, "minute": 43}
